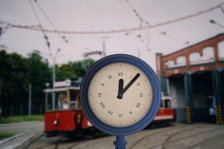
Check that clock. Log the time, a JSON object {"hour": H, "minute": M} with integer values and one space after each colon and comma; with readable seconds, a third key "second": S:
{"hour": 12, "minute": 7}
